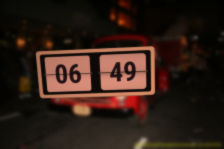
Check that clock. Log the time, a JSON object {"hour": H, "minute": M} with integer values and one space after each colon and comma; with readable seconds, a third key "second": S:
{"hour": 6, "minute": 49}
